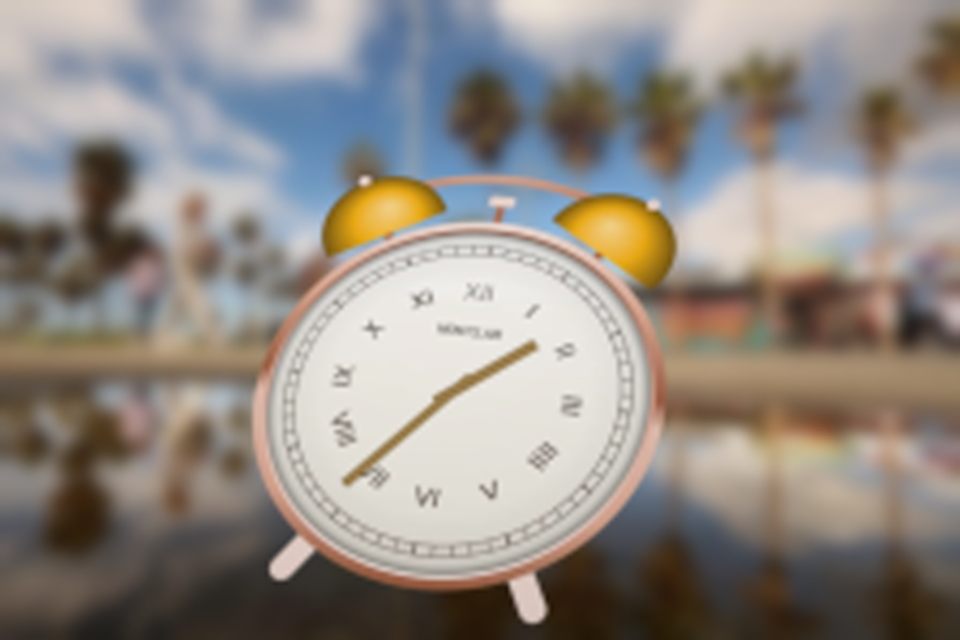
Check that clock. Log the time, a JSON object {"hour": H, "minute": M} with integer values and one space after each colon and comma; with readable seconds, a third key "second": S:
{"hour": 1, "minute": 36}
